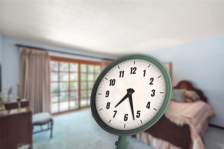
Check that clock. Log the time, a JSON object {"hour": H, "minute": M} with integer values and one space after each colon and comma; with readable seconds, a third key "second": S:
{"hour": 7, "minute": 27}
